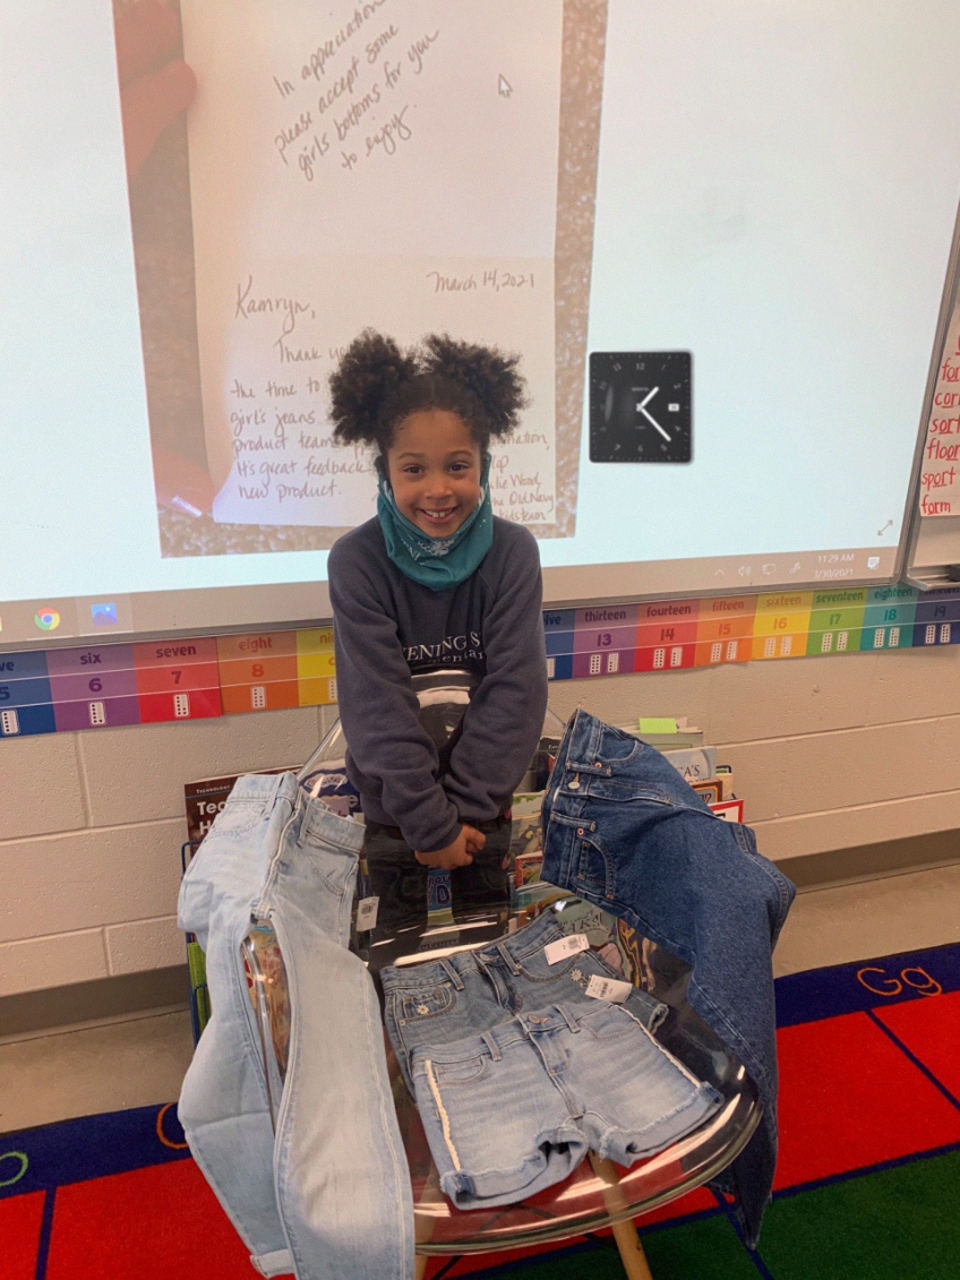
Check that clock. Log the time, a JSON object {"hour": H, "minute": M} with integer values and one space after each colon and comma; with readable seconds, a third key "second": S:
{"hour": 1, "minute": 23}
